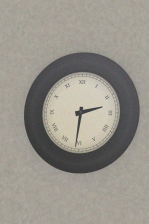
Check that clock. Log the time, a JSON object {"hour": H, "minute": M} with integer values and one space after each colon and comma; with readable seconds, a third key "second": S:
{"hour": 2, "minute": 31}
